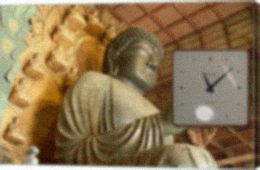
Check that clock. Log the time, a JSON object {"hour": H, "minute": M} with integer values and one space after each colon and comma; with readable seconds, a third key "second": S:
{"hour": 11, "minute": 8}
